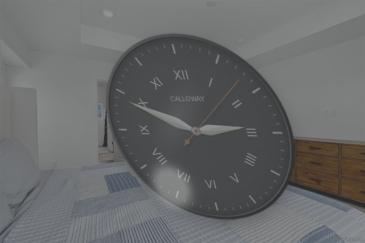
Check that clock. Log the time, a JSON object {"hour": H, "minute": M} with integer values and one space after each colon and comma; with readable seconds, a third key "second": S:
{"hour": 2, "minute": 49, "second": 8}
